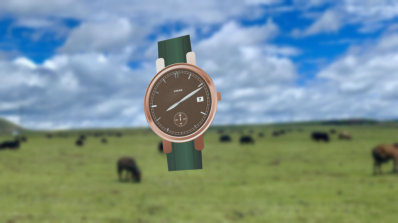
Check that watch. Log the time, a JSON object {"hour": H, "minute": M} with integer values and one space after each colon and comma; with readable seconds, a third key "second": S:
{"hour": 8, "minute": 11}
